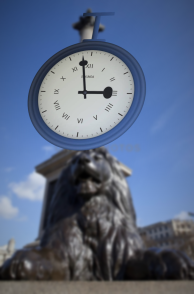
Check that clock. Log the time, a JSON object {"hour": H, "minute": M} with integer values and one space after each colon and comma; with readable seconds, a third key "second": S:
{"hour": 2, "minute": 58}
